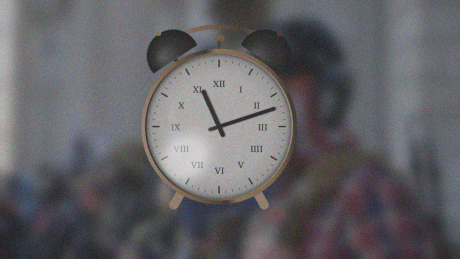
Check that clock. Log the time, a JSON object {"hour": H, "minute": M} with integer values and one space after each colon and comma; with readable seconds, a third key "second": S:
{"hour": 11, "minute": 12}
